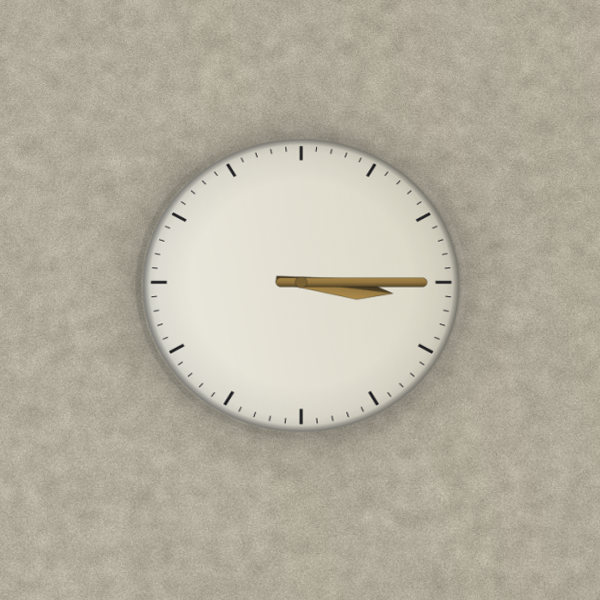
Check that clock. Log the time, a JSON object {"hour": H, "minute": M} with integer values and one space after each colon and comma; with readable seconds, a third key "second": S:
{"hour": 3, "minute": 15}
